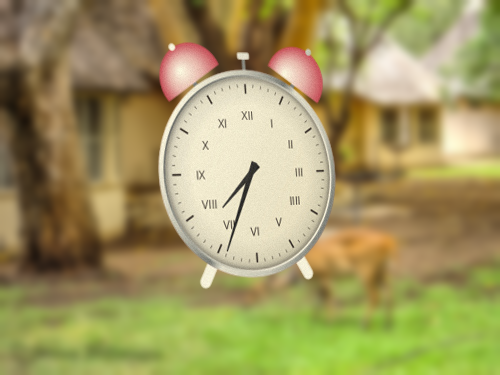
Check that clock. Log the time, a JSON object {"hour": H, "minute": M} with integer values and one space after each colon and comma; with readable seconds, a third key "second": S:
{"hour": 7, "minute": 34}
